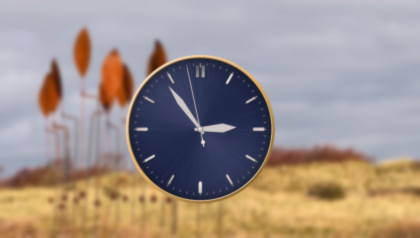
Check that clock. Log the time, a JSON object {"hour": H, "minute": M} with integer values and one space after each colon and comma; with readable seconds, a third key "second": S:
{"hour": 2, "minute": 53, "second": 58}
